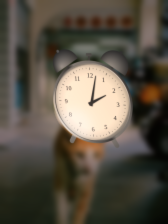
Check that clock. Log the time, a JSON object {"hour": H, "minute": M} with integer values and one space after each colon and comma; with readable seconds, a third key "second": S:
{"hour": 2, "minute": 2}
